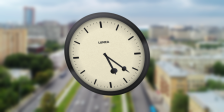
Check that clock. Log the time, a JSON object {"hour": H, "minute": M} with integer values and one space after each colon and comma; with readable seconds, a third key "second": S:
{"hour": 5, "minute": 22}
